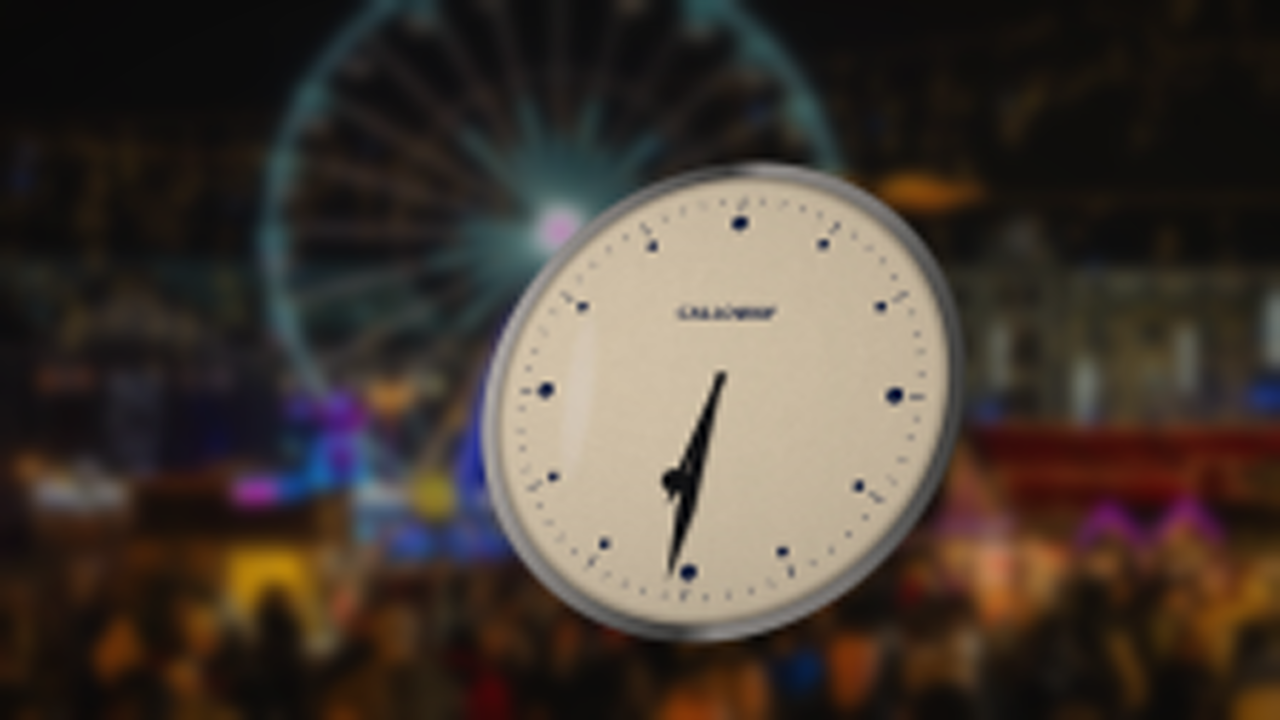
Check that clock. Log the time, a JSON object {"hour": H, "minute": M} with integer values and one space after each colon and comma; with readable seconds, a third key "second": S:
{"hour": 6, "minute": 31}
